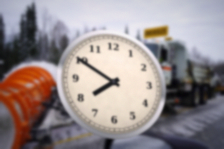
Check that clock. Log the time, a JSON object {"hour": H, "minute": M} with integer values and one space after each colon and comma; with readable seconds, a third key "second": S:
{"hour": 7, "minute": 50}
